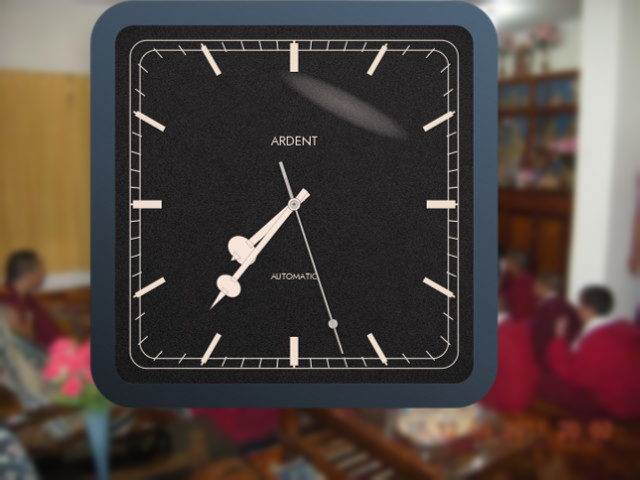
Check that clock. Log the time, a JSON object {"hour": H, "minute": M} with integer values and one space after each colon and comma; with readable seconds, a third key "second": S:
{"hour": 7, "minute": 36, "second": 27}
